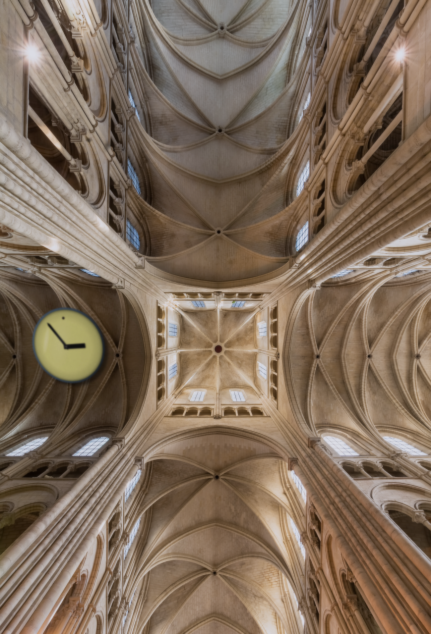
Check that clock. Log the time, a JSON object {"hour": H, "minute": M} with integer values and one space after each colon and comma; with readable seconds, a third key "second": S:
{"hour": 2, "minute": 54}
